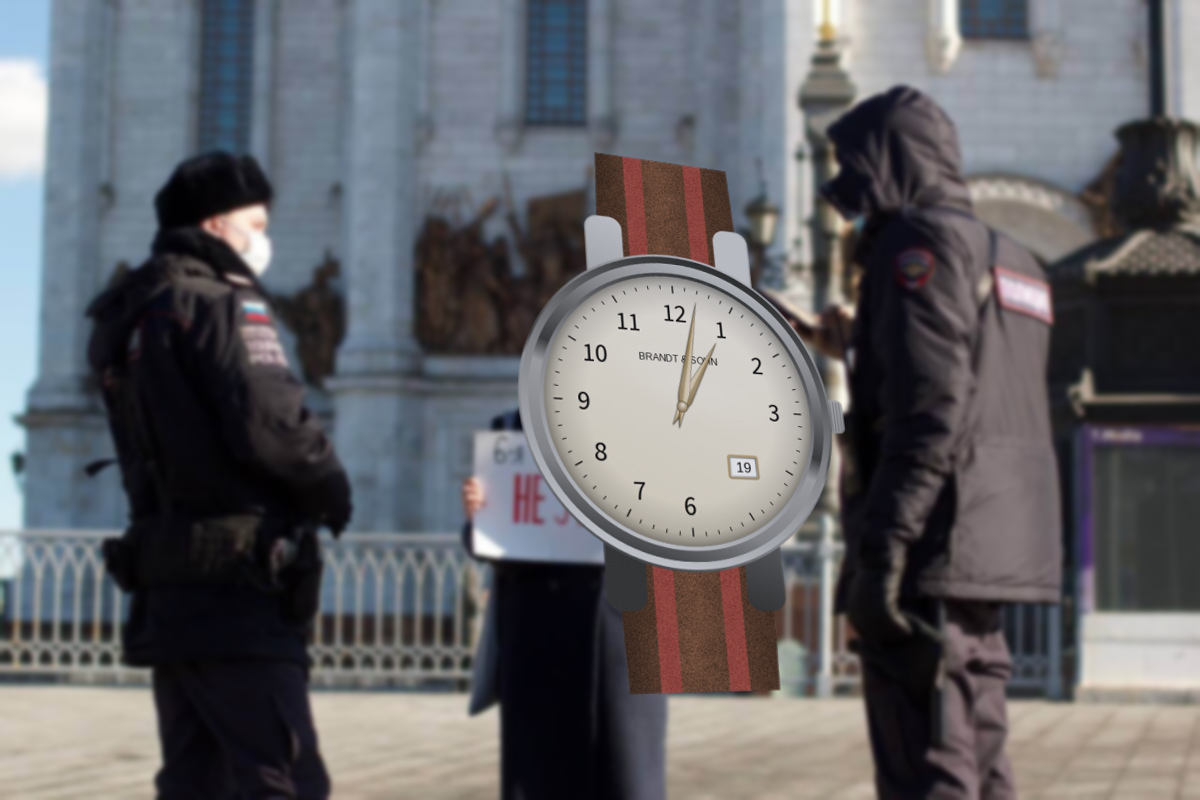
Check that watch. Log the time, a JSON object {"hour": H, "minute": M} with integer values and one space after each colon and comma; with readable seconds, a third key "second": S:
{"hour": 1, "minute": 2}
